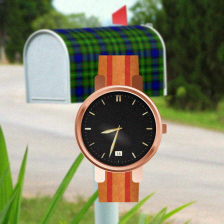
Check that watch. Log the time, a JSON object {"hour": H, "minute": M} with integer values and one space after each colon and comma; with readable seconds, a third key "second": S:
{"hour": 8, "minute": 33}
